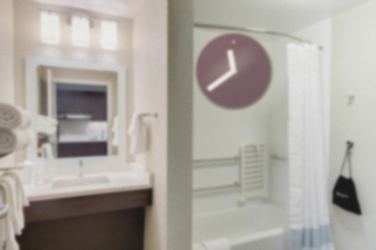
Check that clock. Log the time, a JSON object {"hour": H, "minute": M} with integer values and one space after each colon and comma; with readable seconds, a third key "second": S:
{"hour": 11, "minute": 39}
